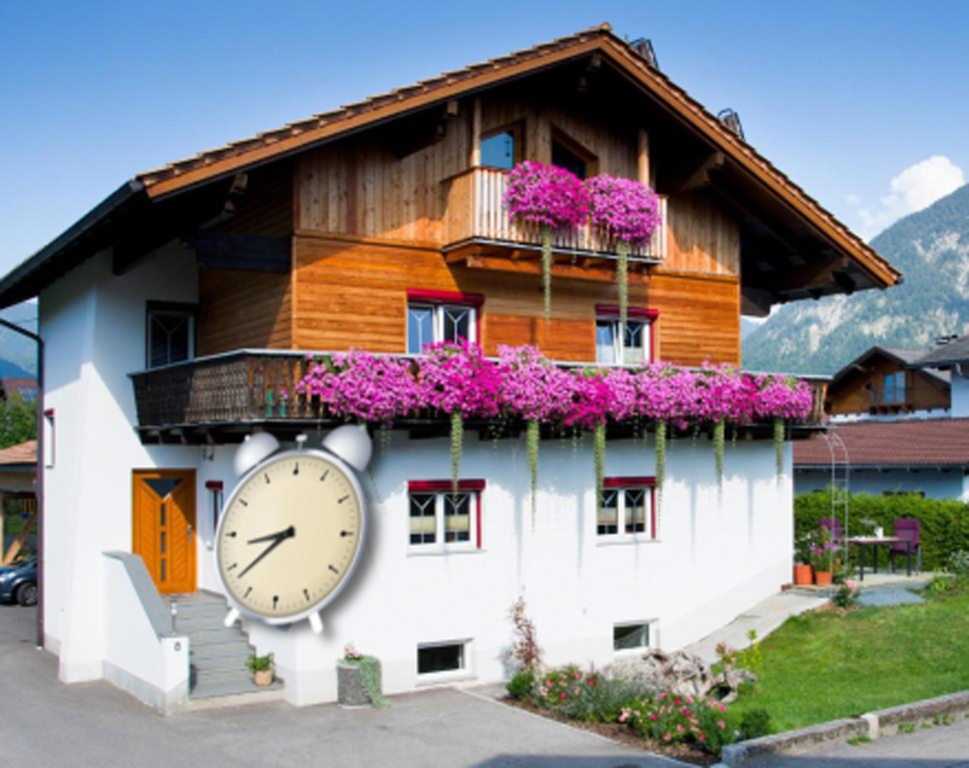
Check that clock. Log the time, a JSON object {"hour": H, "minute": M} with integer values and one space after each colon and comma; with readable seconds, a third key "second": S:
{"hour": 8, "minute": 38}
